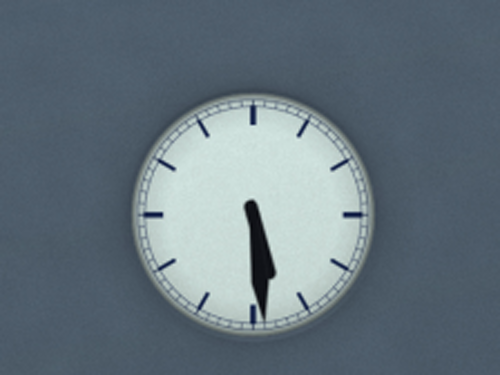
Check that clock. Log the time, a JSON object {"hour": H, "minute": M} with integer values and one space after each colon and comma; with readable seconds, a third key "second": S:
{"hour": 5, "minute": 29}
